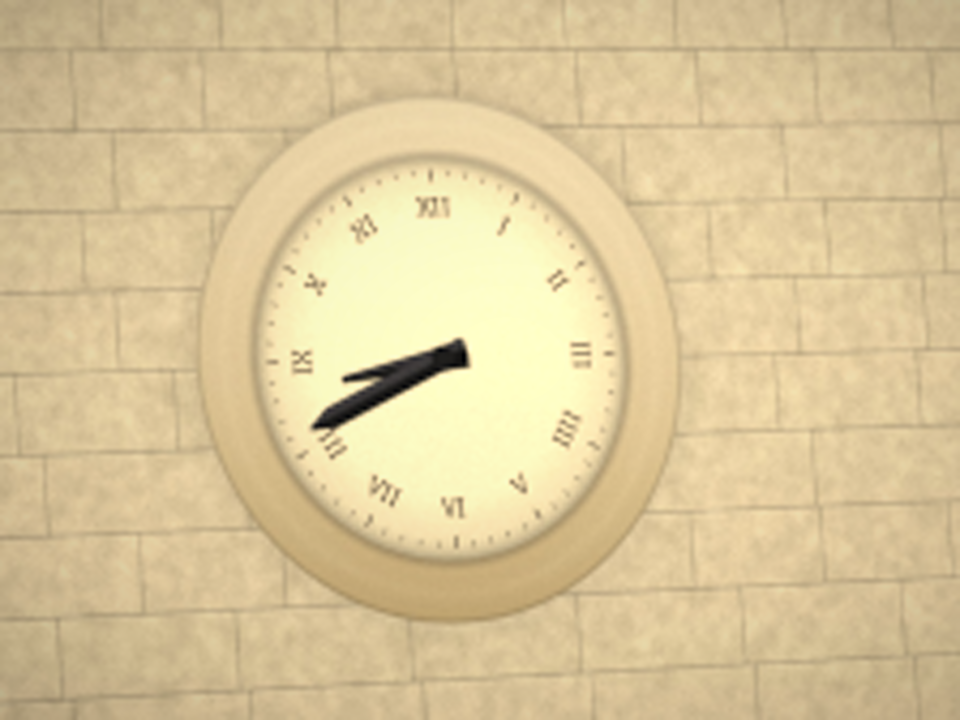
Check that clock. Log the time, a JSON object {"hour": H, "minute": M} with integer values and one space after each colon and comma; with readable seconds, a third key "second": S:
{"hour": 8, "minute": 41}
